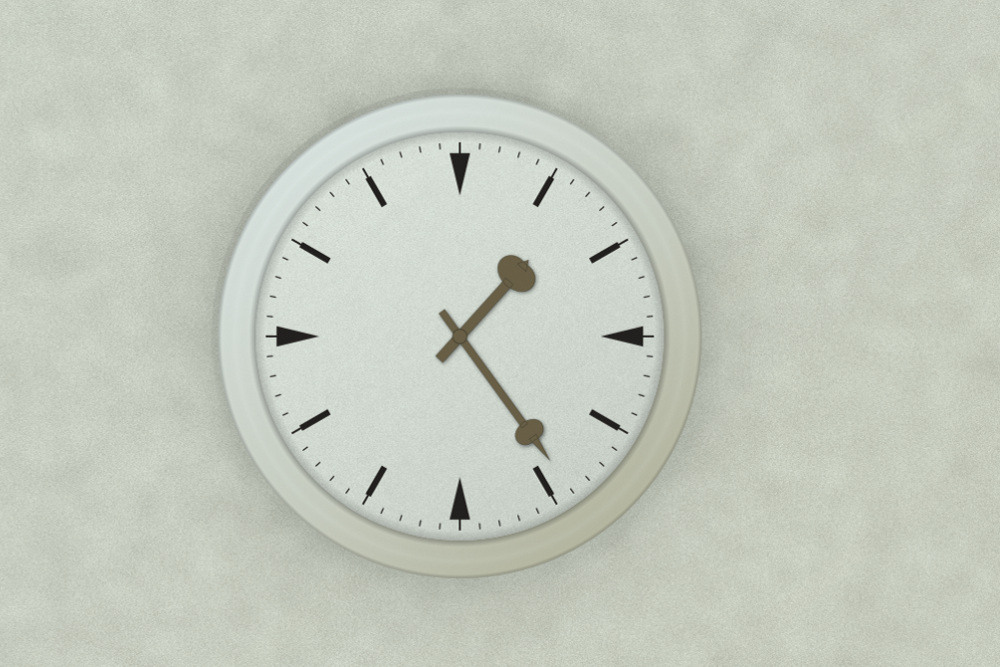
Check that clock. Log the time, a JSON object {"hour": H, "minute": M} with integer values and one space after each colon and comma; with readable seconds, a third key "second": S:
{"hour": 1, "minute": 24}
